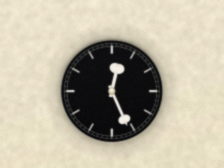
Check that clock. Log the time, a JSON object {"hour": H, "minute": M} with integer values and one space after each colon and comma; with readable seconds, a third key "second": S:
{"hour": 12, "minute": 26}
